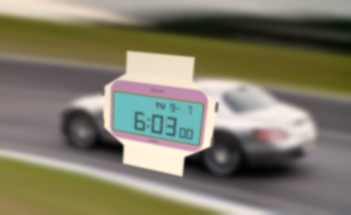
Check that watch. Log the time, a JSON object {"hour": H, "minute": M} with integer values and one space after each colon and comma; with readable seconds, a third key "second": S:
{"hour": 6, "minute": 3}
